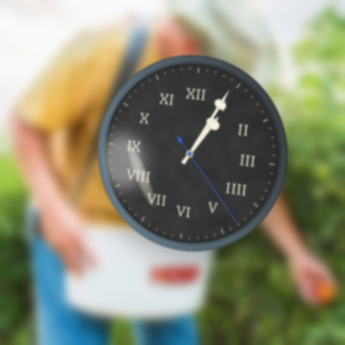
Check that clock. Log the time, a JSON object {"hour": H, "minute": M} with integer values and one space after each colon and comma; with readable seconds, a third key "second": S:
{"hour": 1, "minute": 4, "second": 23}
